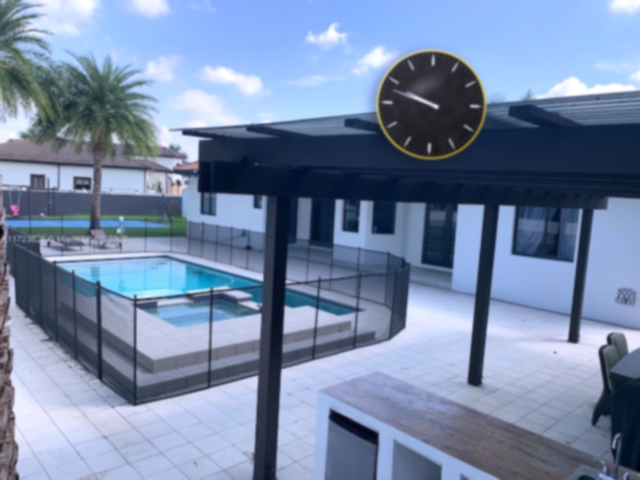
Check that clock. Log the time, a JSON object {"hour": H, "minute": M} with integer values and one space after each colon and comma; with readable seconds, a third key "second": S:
{"hour": 9, "minute": 48}
